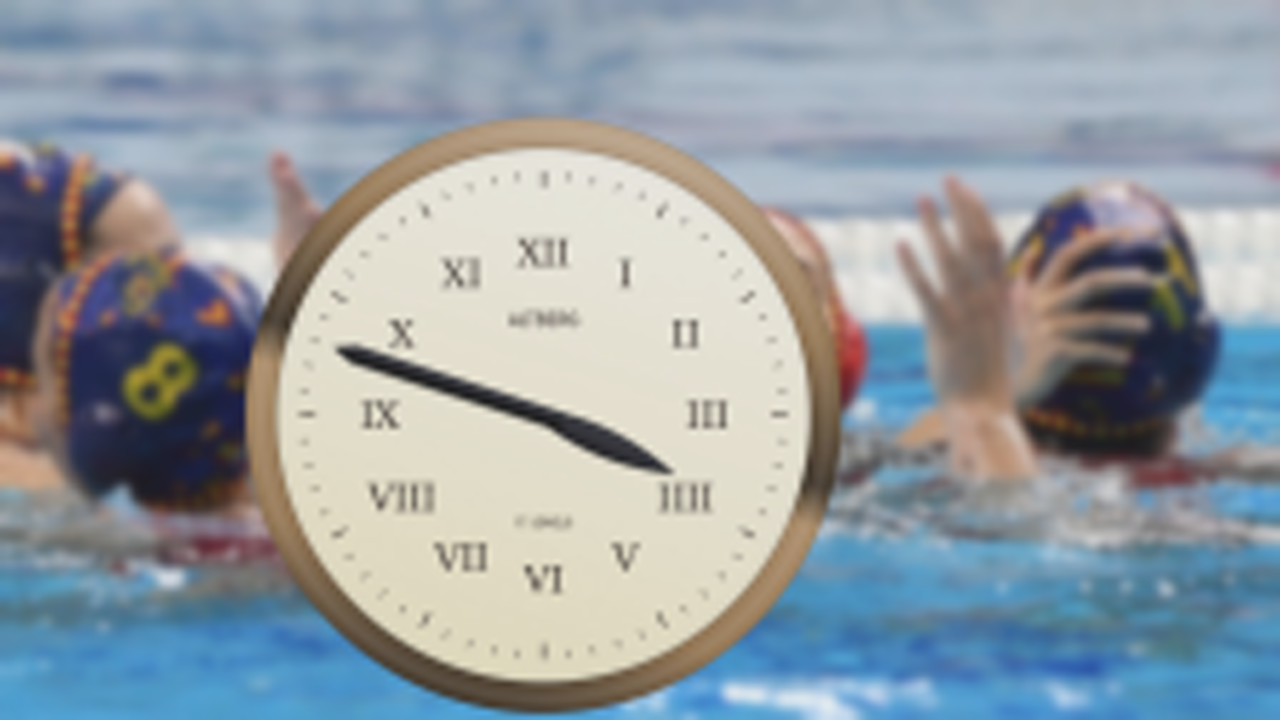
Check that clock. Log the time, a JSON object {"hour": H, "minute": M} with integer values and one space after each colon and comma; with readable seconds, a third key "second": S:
{"hour": 3, "minute": 48}
